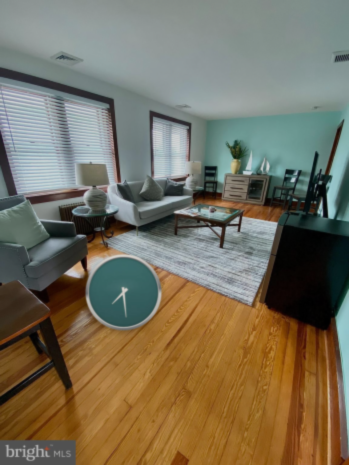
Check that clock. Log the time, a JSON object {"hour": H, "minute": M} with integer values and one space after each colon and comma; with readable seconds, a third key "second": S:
{"hour": 7, "minute": 29}
